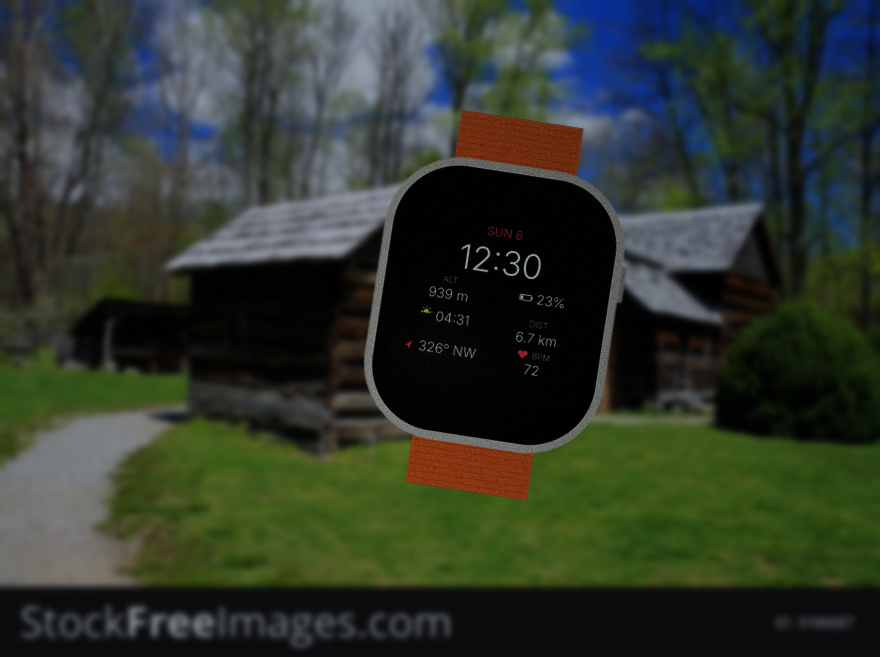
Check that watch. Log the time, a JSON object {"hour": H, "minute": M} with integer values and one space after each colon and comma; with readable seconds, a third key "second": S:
{"hour": 12, "minute": 30}
